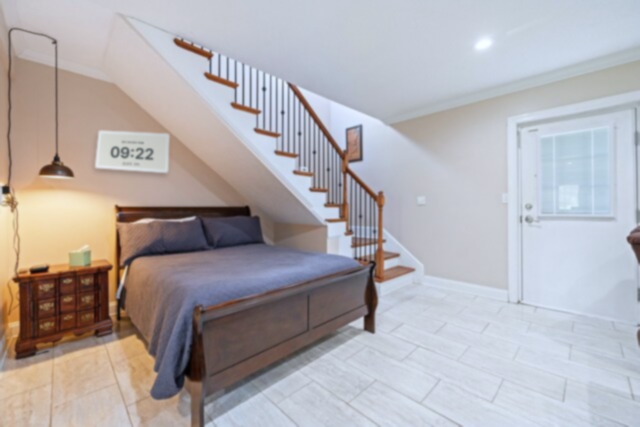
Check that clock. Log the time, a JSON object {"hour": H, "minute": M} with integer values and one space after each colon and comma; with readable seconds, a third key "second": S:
{"hour": 9, "minute": 22}
